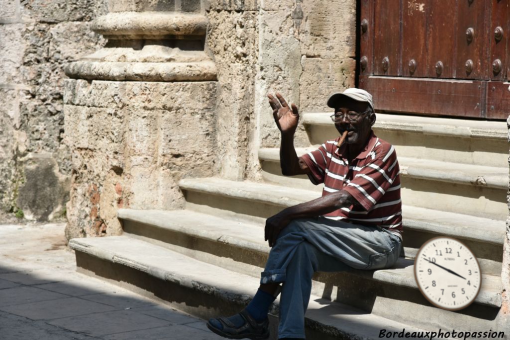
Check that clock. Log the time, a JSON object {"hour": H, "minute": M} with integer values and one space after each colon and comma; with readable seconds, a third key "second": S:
{"hour": 3, "minute": 49}
